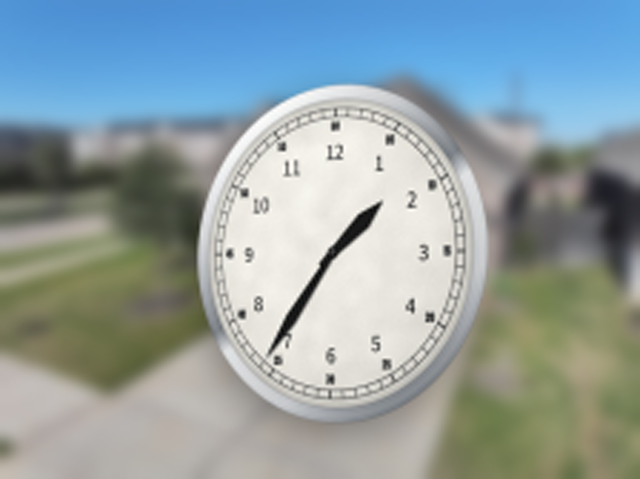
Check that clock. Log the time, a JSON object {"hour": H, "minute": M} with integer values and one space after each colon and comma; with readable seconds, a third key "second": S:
{"hour": 1, "minute": 36}
